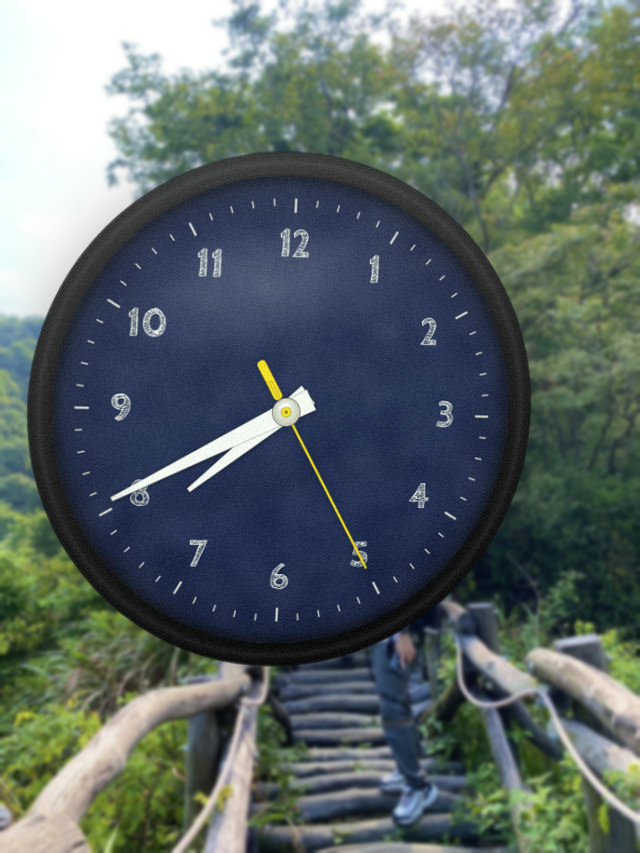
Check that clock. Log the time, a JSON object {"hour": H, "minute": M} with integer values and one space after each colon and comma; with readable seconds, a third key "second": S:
{"hour": 7, "minute": 40, "second": 25}
